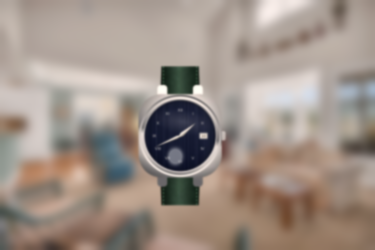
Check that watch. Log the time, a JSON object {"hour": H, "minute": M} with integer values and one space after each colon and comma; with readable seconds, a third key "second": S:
{"hour": 1, "minute": 41}
